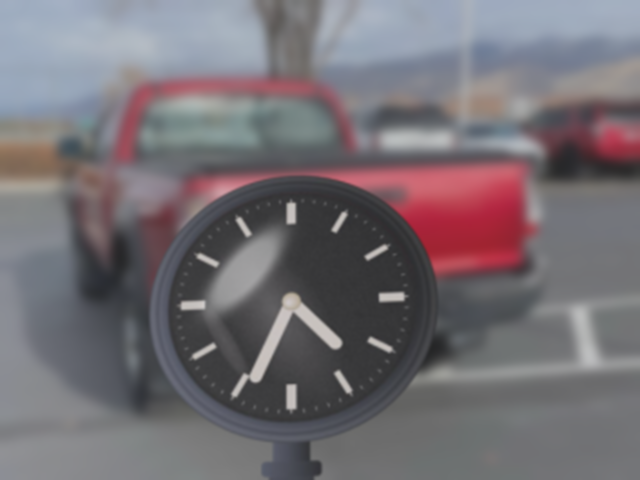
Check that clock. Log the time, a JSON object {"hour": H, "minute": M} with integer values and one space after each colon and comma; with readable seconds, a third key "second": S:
{"hour": 4, "minute": 34}
